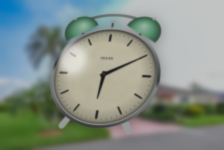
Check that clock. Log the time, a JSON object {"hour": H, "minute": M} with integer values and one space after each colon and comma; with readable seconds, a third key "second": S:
{"hour": 6, "minute": 10}
